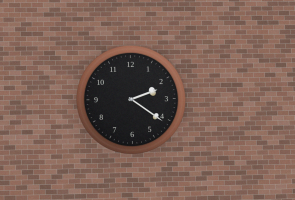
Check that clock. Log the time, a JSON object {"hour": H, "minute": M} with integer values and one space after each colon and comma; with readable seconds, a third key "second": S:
{"hour": 2, "minute": 21}
